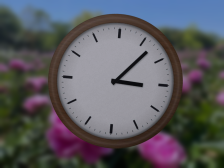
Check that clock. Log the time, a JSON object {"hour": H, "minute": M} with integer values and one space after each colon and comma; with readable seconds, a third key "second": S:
{"hour": 3, "minute": 7}
